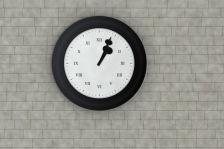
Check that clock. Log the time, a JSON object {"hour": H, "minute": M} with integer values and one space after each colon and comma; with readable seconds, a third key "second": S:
{"hour": 1, "minute": 4}
